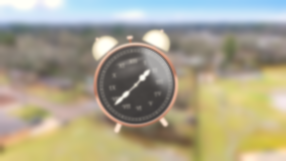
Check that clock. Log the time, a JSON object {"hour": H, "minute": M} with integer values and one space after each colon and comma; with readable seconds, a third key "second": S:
{"hour": 1, "minute": 39}
